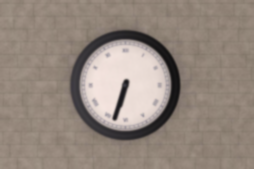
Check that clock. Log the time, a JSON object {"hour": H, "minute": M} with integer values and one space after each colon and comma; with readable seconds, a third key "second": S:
{"hour": 6, "minute": 33}
